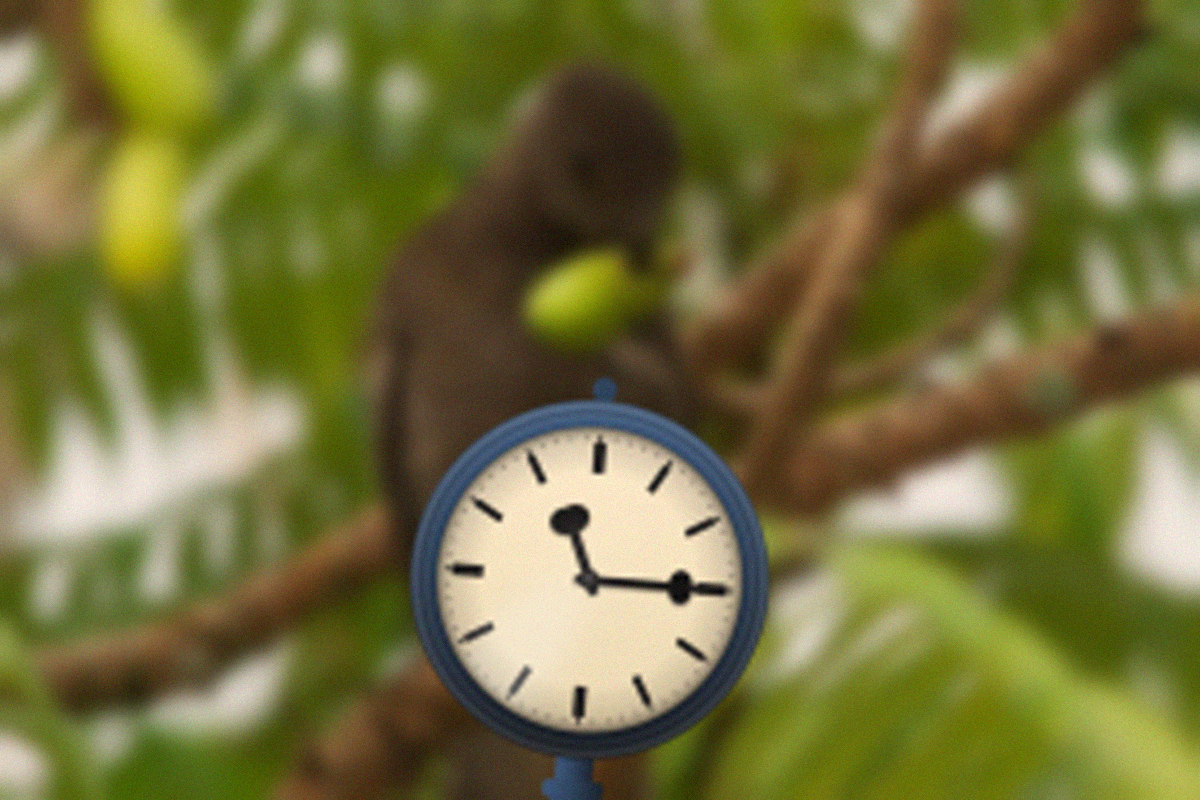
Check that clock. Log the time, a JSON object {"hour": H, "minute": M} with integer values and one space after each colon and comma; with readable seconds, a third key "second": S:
{"hour": 11, "minute": 15}
